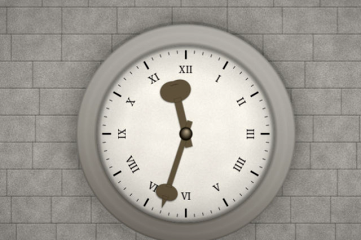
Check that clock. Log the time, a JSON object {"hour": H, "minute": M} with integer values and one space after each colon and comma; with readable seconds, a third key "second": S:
{"hour": 11, "minute": 33}
